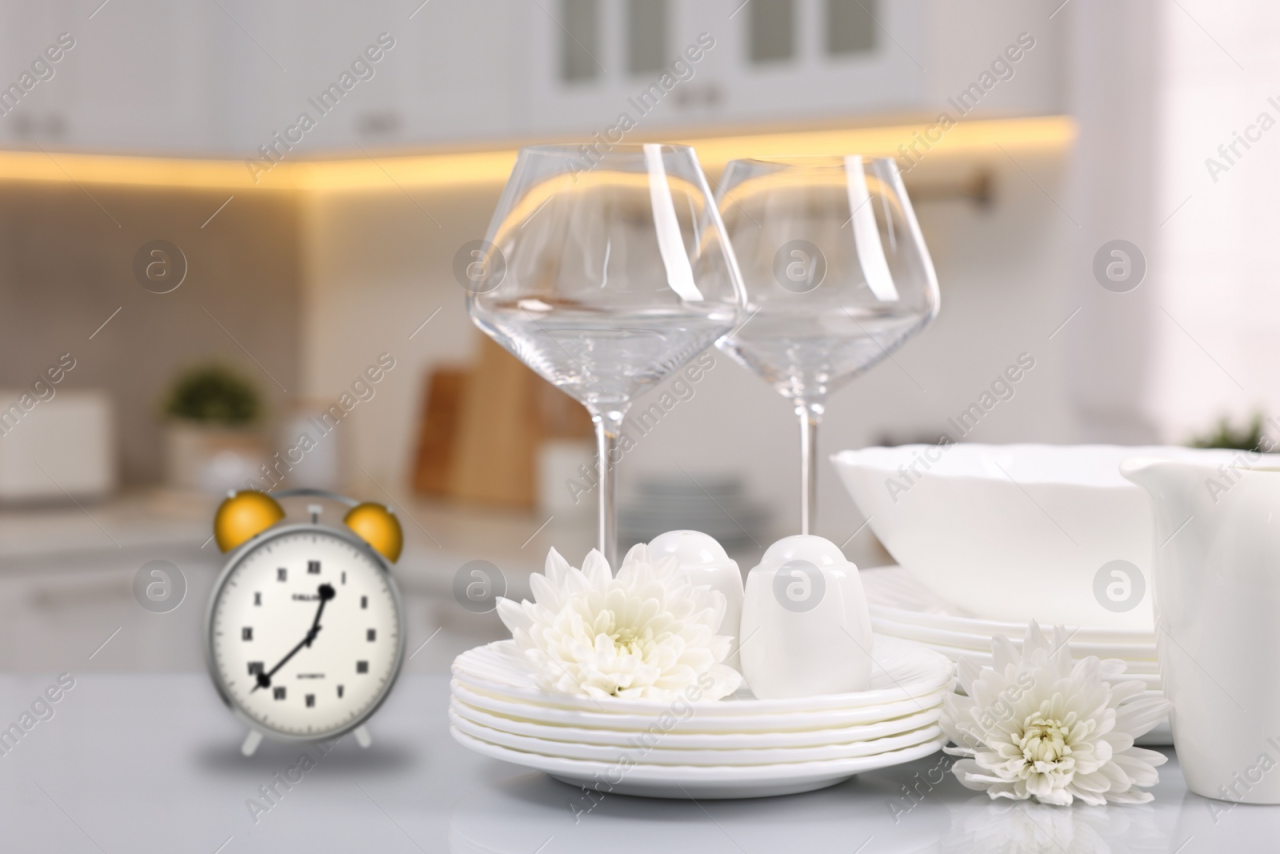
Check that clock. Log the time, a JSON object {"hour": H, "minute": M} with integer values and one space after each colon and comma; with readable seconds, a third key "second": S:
{"hour": 12, "minute": 38}
